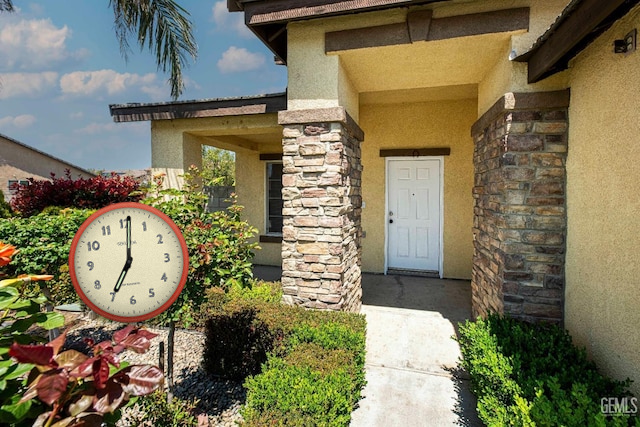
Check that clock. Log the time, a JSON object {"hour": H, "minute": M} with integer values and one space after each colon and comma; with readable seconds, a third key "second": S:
{"hour": 7, "minute": 1}
